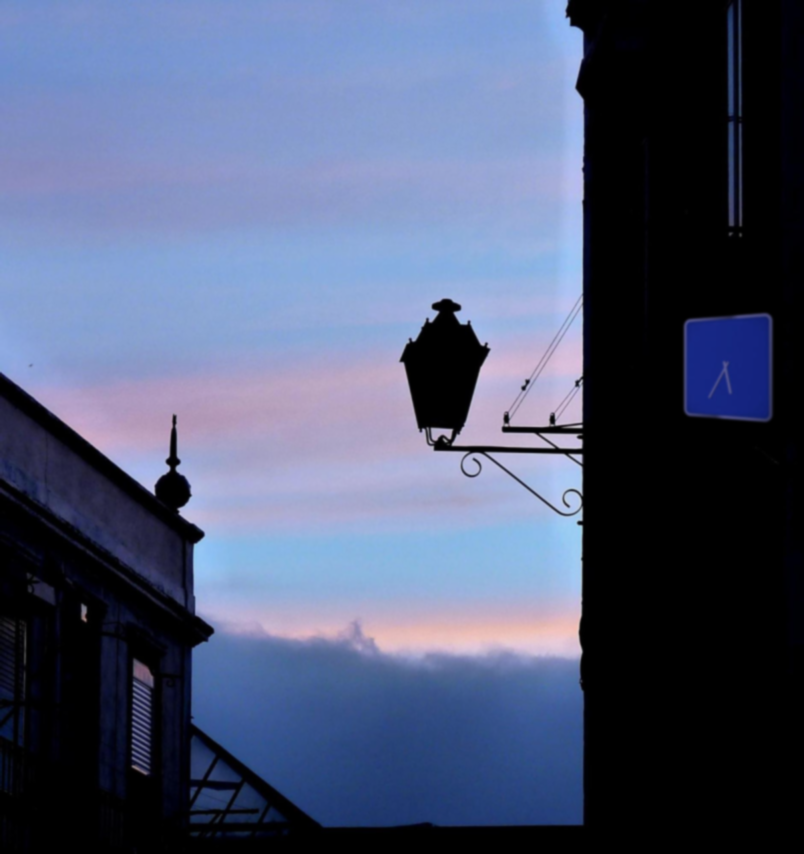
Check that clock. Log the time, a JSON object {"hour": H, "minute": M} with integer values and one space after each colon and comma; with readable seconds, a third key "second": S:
{"hour": 5, "minute": 35}
